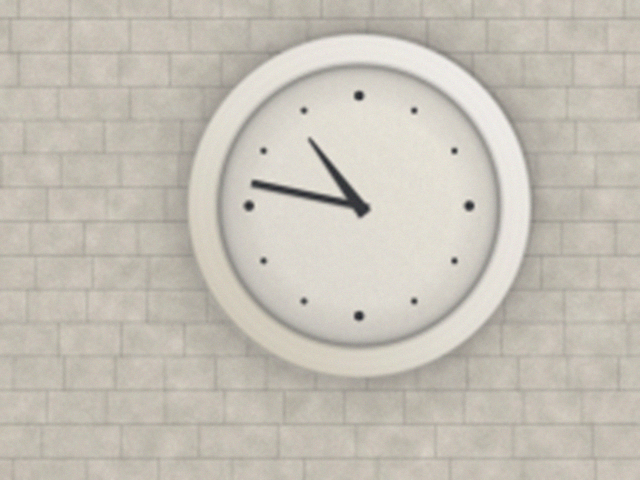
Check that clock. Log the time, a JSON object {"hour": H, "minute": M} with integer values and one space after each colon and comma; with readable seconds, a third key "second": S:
{"hour": 10, "minute": 47}
